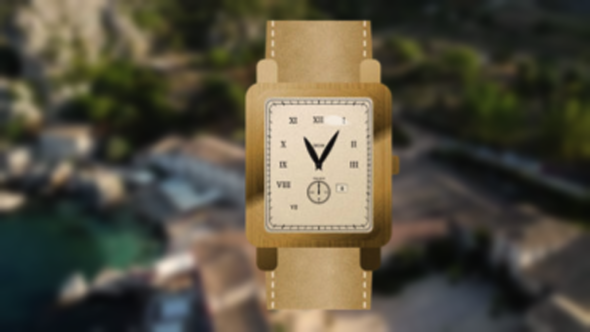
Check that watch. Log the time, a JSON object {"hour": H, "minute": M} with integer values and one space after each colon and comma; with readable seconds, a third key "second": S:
{"hour": 11, "minute": 5}
